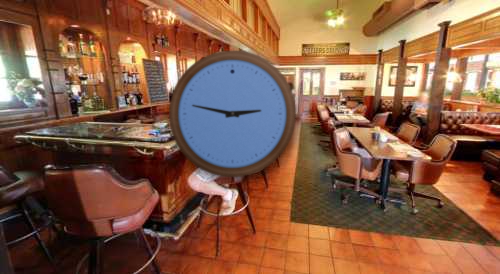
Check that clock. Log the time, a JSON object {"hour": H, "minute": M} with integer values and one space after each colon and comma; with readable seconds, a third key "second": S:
{"hour": 2, "minute": 47}
